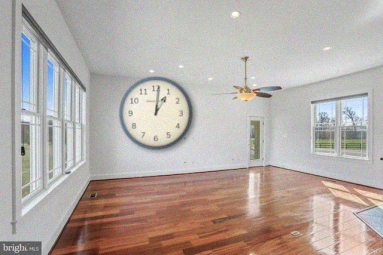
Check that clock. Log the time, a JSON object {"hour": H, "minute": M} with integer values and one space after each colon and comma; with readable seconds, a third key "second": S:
{"hour": 1, "minute": 1}
